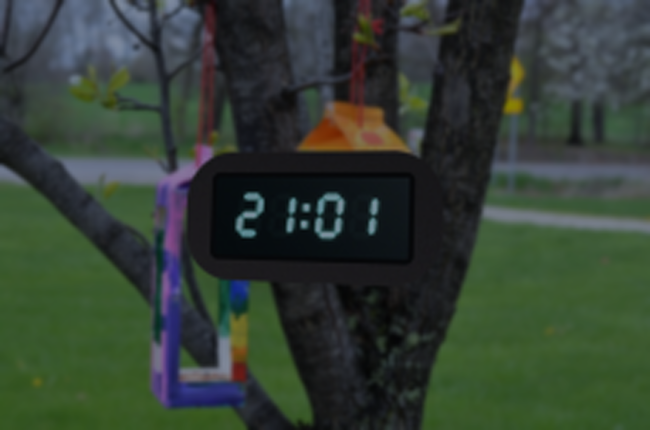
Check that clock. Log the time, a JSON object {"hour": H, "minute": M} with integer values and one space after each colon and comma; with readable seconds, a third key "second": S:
{"hour": 21, "minute": 1}
